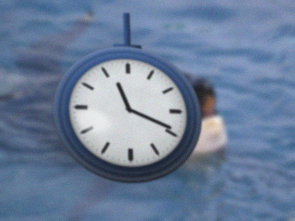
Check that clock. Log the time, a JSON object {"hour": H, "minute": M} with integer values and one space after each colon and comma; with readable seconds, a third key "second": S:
{"hour": 11, "minute": 19}
